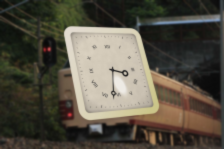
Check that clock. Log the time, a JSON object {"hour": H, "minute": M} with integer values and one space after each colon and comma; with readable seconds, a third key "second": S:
{"hour": 3, "minute": 32}
